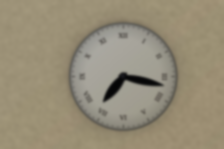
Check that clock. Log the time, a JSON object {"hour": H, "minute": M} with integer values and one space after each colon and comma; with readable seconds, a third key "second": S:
{"hour": 7, "minute": 17}
